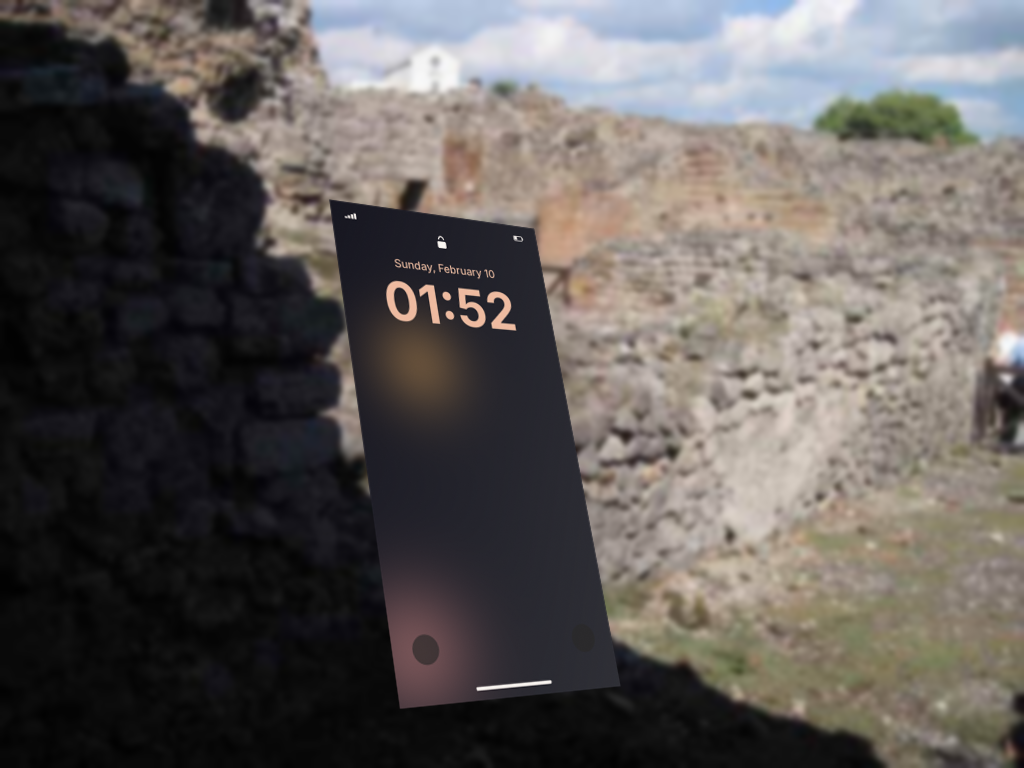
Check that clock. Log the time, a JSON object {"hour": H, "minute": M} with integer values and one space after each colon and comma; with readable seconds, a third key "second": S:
{"hour": 1, "minute": 52}
